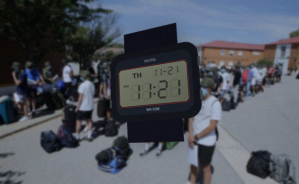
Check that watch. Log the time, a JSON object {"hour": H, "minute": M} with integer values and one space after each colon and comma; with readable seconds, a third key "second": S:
{"hour": 11, "minute": 21}
